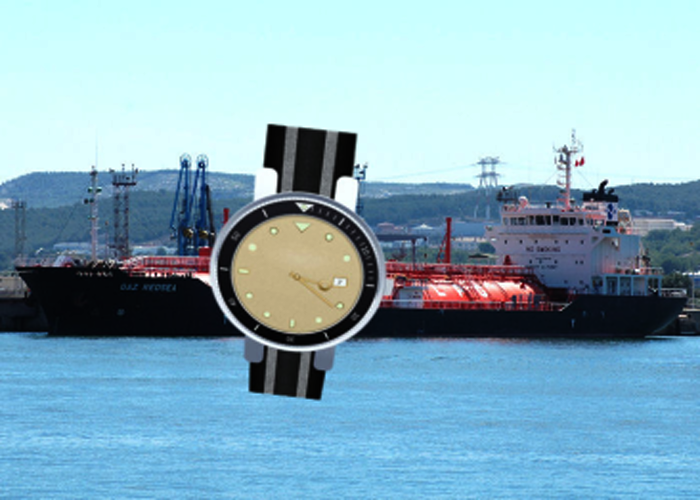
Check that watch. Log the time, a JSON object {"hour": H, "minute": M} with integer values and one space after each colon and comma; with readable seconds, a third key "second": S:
{"hour": 3, "minute": 21}
